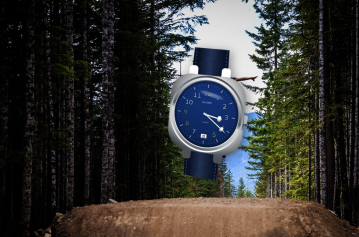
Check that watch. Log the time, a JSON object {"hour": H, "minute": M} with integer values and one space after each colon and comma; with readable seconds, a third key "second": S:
{"hour": 3, "minute": 21}
